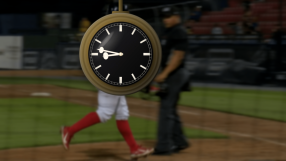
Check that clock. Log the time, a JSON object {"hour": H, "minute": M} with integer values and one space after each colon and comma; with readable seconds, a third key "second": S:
{"hour": 8, "minute": 47}
